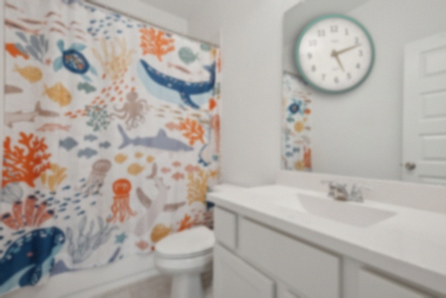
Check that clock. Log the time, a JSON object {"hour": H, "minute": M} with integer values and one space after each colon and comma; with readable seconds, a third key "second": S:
{"hour": 5, "minute": 12}
